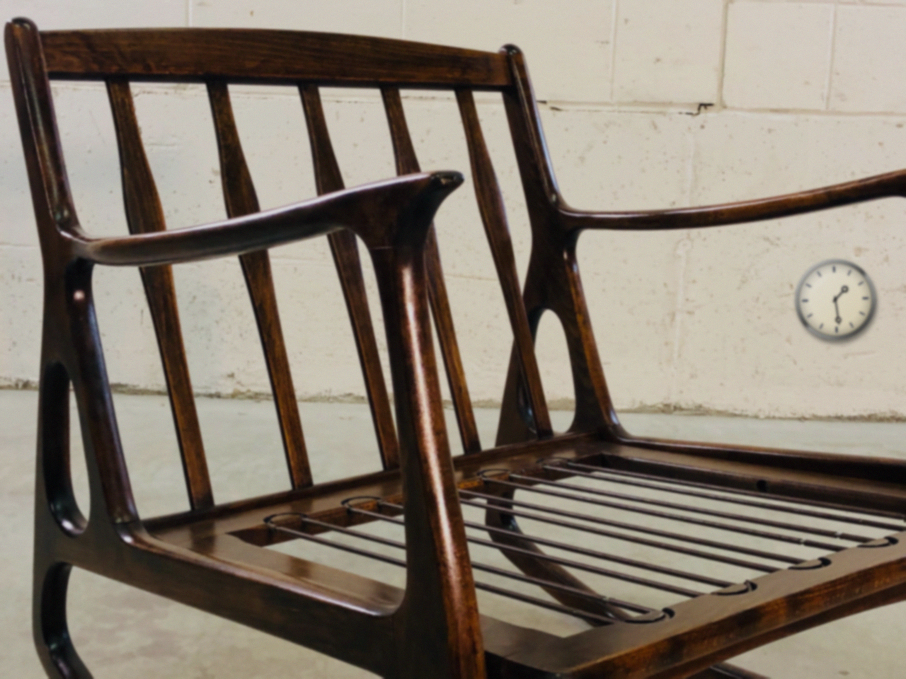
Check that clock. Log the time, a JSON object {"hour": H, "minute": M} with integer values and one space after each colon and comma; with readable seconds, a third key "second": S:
{"hour": 1, "minute": 29}
